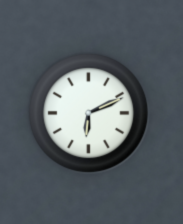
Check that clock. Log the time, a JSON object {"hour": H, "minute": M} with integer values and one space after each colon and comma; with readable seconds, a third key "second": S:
{"hour": 6, "minute": 11}
